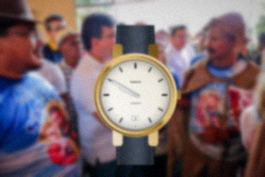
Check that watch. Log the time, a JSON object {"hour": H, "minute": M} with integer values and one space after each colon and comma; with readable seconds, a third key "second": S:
{"hour": 9, "minute": 50}
